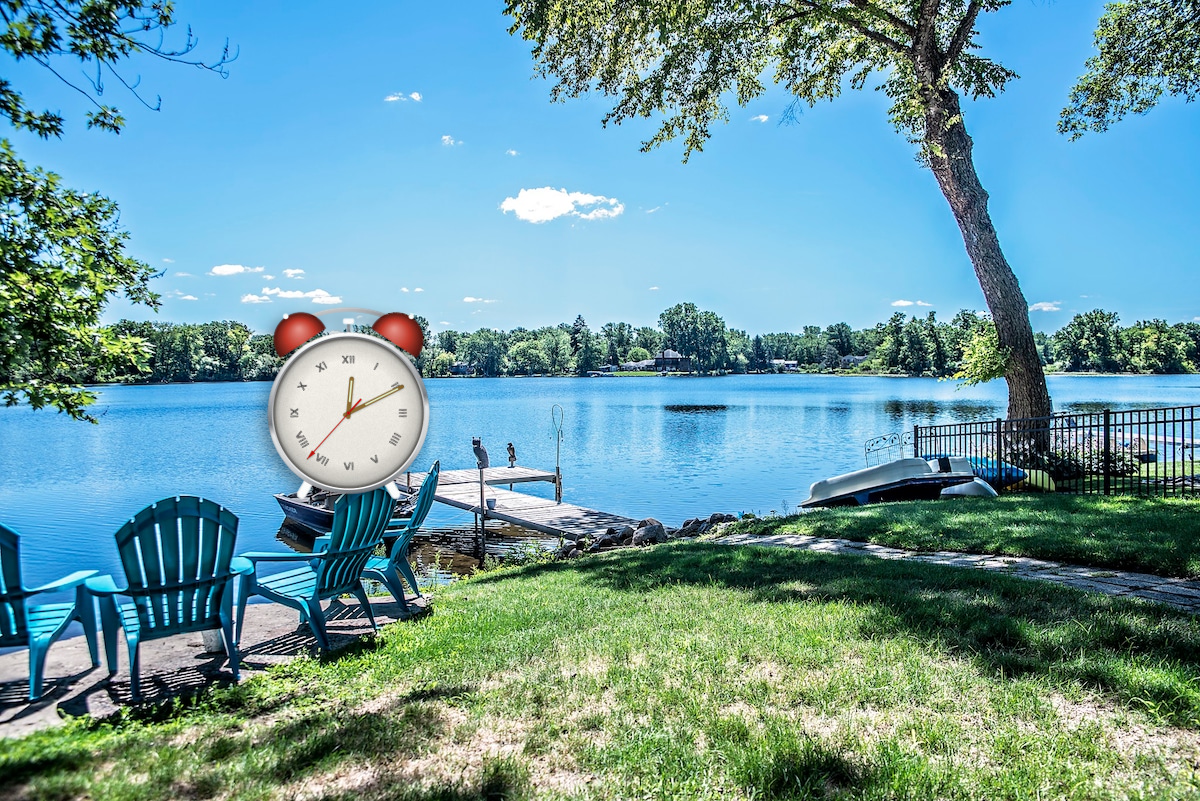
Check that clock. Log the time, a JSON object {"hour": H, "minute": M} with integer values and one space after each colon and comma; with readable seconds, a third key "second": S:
{"hour": 12, "minute": 10, "second": 37}
